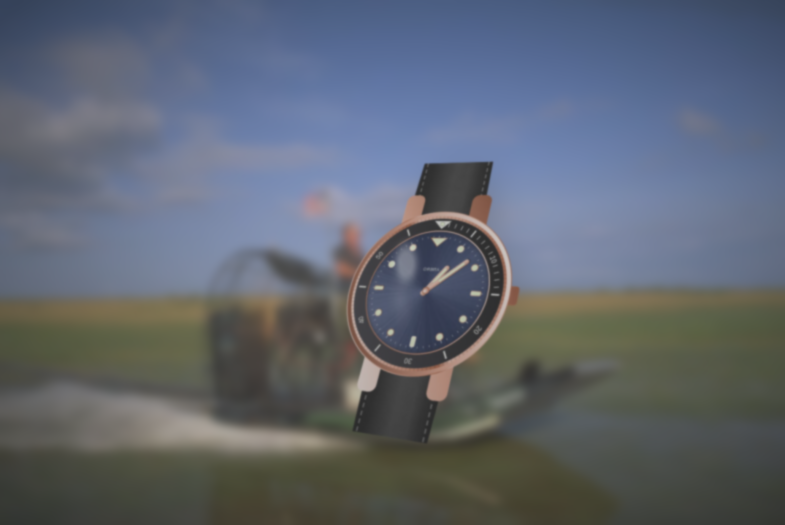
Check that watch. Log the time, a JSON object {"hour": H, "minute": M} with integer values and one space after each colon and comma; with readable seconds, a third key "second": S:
{"hour": 1, "minute": 8}
